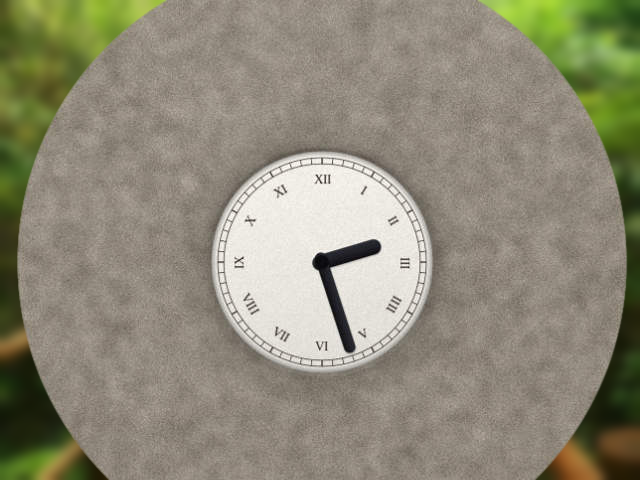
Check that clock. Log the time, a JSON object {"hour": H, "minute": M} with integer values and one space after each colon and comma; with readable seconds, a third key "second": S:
{"hour": 2, "minute": 27}
